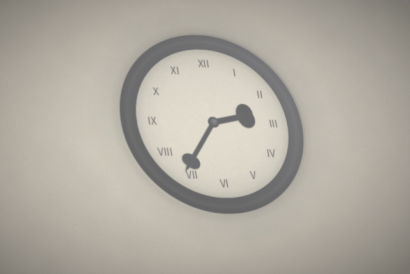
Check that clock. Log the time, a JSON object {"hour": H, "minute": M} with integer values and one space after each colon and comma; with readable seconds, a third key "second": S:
{"hour": 2, "minute": 36}
